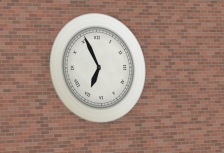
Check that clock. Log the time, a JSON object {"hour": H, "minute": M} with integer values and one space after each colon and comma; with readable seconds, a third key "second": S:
{"hour": 6, "minute": 56}
